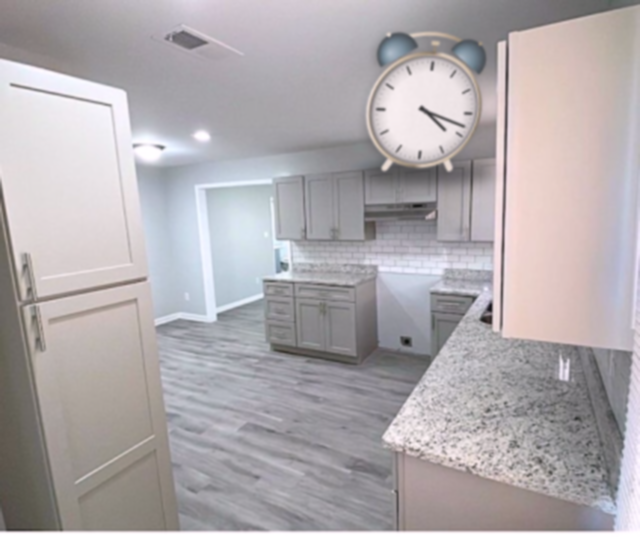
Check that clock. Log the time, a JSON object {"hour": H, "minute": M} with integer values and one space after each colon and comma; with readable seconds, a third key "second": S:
{"hour": 4, "minute": 18}
